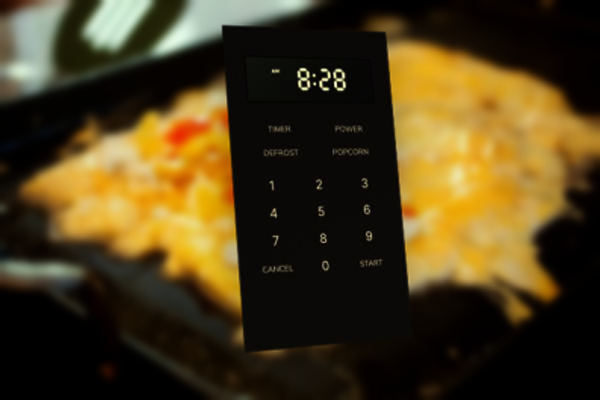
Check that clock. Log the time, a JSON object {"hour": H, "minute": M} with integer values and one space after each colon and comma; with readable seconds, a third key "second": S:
{"hour": 8, "minute": 28}
